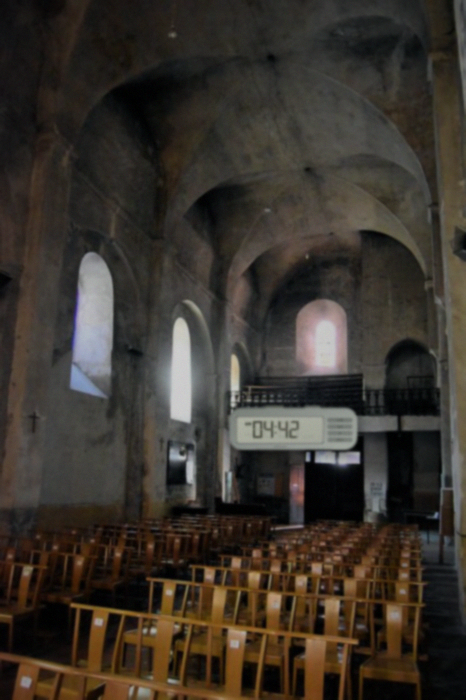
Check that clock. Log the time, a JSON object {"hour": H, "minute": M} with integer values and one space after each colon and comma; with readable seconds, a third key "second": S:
{"hour": 4, "minute": 42}
